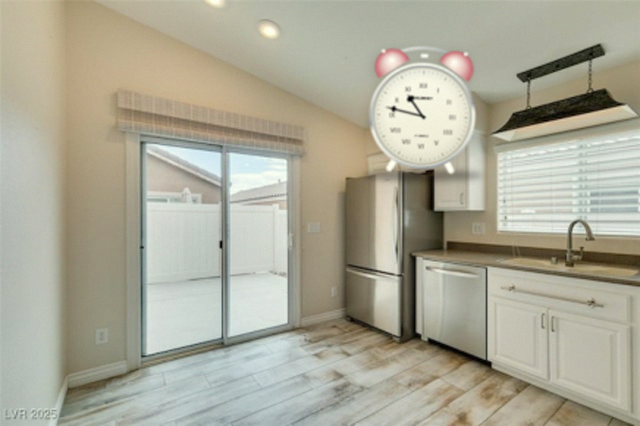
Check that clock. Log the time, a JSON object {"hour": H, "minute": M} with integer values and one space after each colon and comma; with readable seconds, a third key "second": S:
{"hour": 10, "minute": 47}
